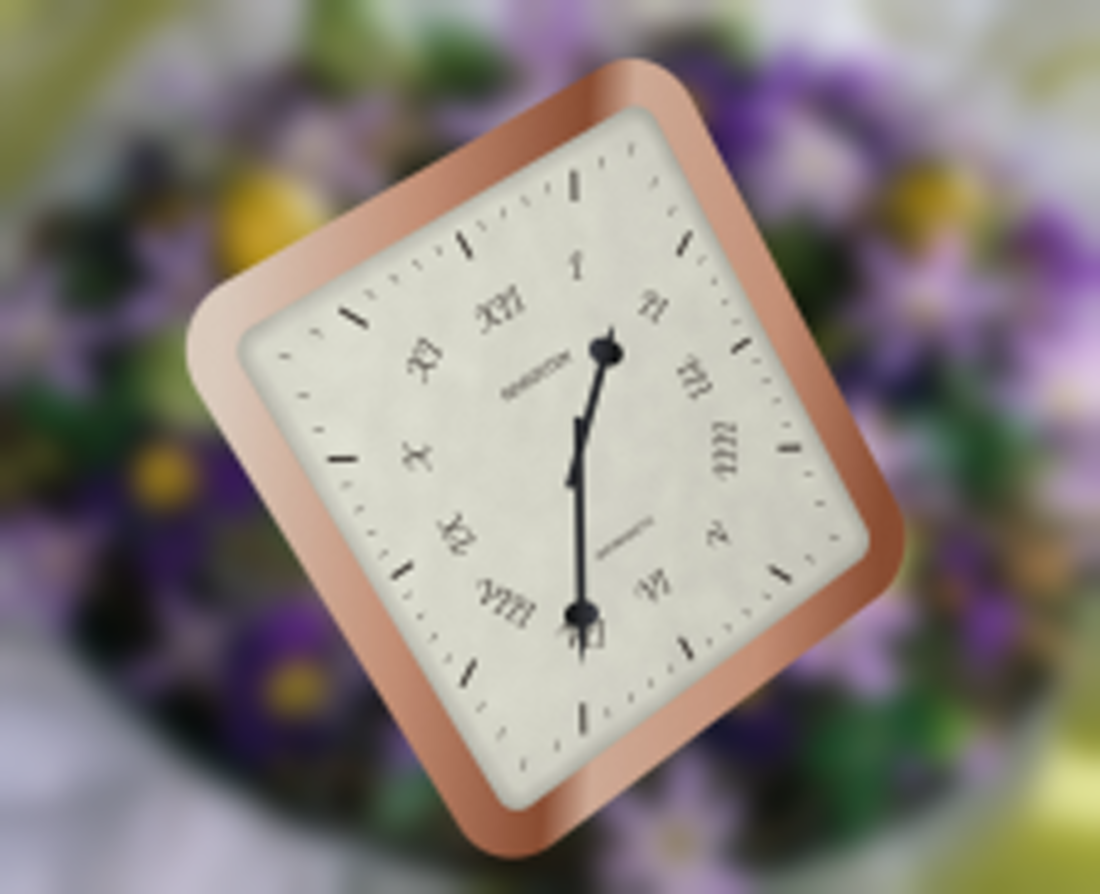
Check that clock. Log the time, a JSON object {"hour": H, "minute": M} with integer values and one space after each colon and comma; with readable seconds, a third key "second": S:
{"hour": 1, "minute": 35}
